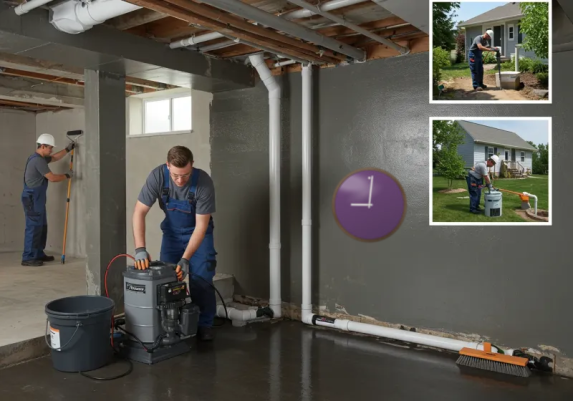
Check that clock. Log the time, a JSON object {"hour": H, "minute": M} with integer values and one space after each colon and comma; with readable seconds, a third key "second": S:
{"hour": 9, "minute": 1}
